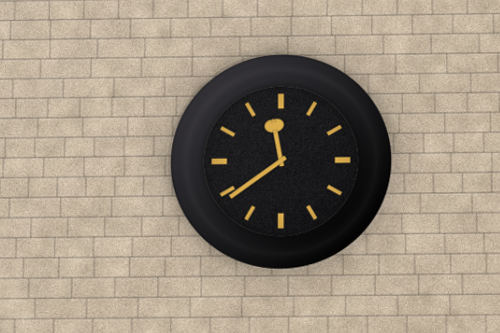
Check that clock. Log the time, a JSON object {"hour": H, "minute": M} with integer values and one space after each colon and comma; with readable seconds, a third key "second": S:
{"hour": 11, "minute": 39}
